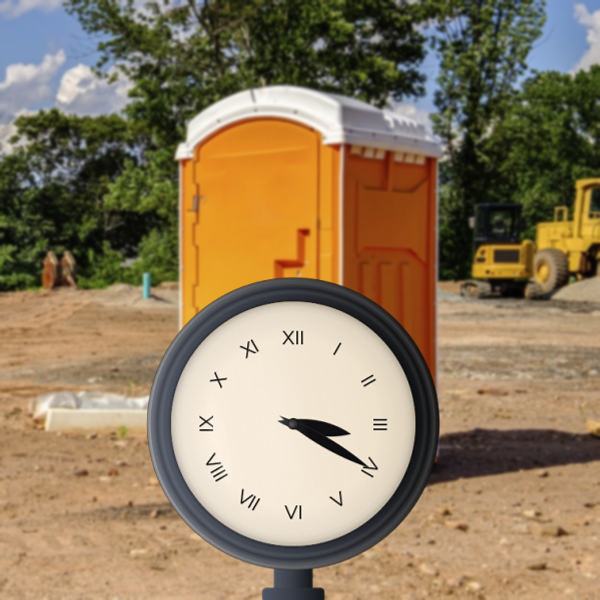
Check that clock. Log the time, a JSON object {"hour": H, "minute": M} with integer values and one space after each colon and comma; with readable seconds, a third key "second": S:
{"hour": 3, "minute": 20}
